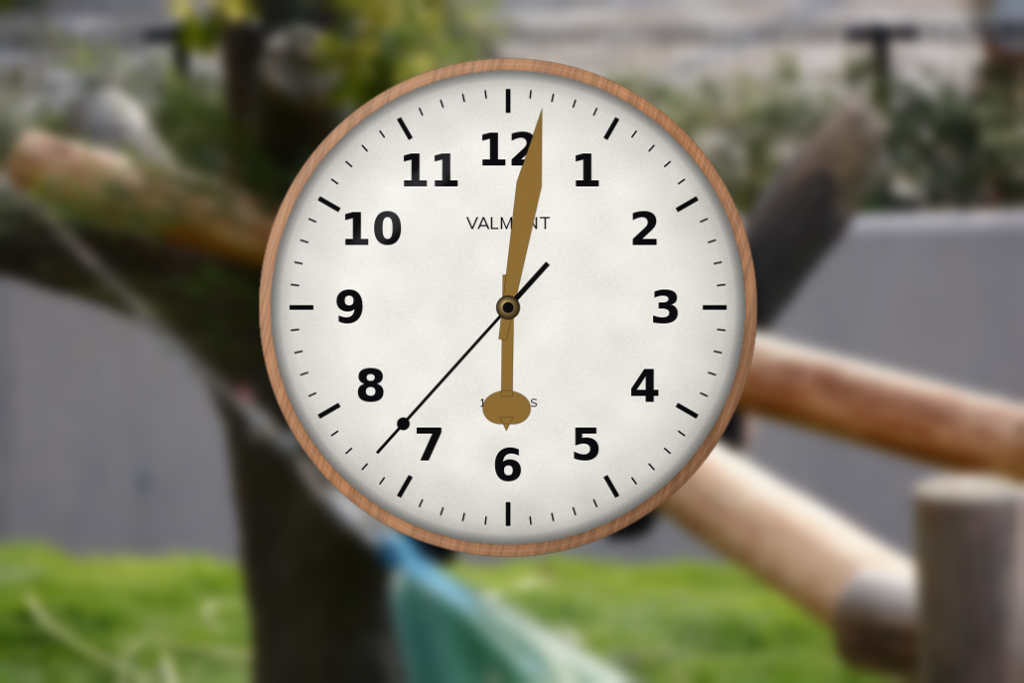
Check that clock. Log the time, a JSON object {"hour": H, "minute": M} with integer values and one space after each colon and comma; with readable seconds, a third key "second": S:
{"hour": 6, "minute": 1, "second": 37}
